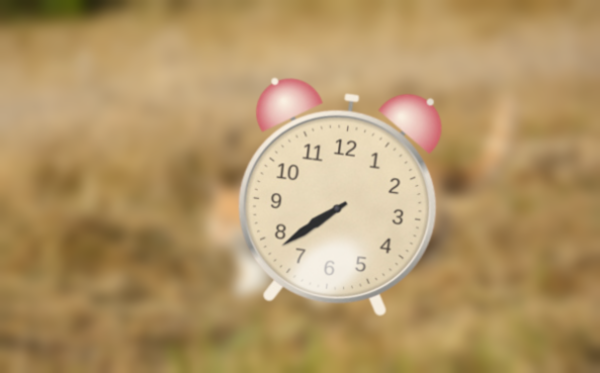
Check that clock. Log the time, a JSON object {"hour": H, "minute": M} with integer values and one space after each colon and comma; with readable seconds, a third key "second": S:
{"hour": 7, "minute": 38}
